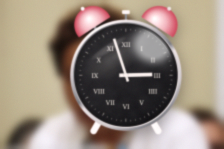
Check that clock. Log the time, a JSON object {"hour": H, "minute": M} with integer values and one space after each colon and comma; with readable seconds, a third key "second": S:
{"hour": 2, "minute": 57}
